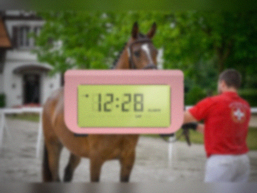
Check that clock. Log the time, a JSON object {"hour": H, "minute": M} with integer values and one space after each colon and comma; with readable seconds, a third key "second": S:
{"hour": 12, "minute": 28}
